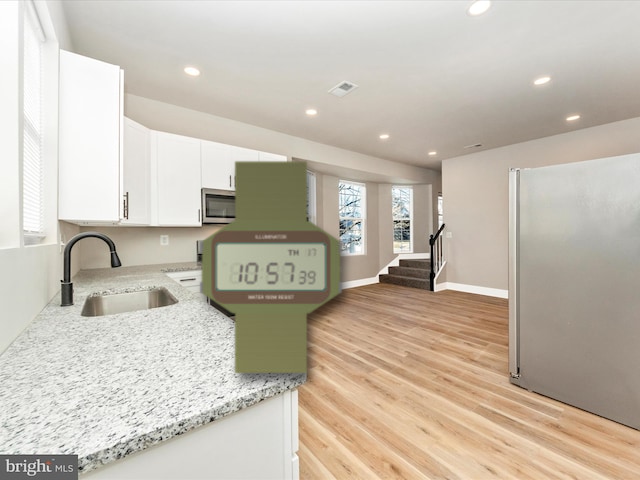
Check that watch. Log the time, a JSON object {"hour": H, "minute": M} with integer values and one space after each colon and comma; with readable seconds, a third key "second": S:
{"hour": 10, "minute": 57, "second": 39}
